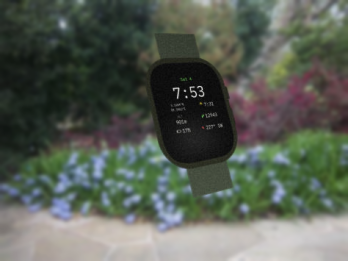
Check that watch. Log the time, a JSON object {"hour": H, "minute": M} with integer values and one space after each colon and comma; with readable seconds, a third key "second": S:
{"hour": 7, "minute": 53}
